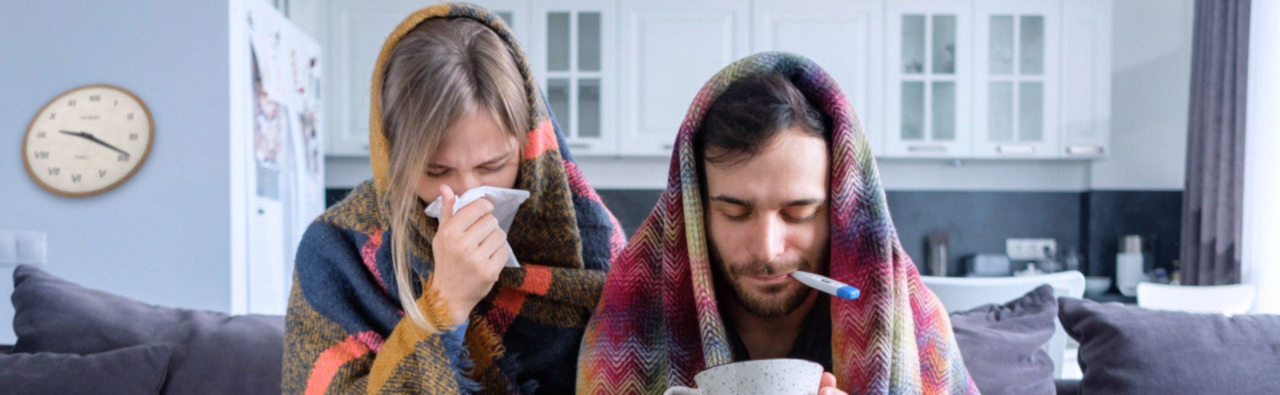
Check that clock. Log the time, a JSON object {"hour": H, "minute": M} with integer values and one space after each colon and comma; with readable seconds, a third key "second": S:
{"hour": 9, "minute": 19}
